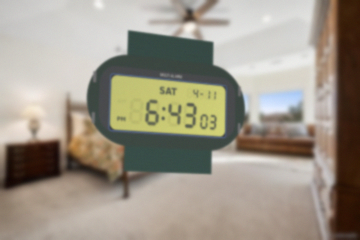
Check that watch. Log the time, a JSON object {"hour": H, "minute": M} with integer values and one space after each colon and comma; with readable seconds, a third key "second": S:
{"hour": 6, "minute": 43, "second": 3}
